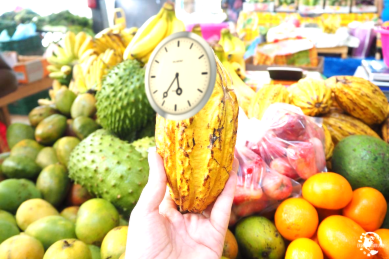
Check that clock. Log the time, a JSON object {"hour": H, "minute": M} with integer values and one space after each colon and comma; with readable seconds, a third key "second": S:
{"hour": 5, "minute": 36}
